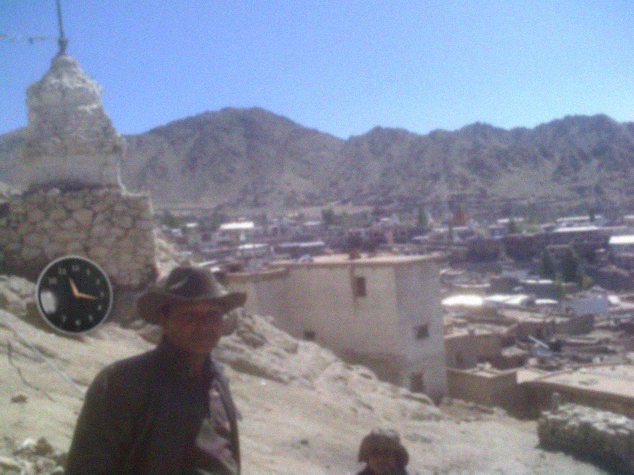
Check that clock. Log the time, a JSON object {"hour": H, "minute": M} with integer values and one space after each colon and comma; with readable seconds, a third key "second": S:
{"hour": 11, "minute": 17}
